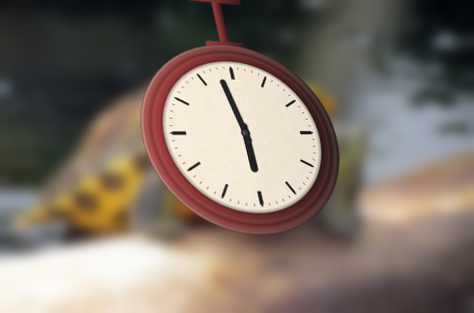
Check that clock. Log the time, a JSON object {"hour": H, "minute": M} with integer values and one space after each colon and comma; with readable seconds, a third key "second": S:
{"hour": 5, "minute": 58}
